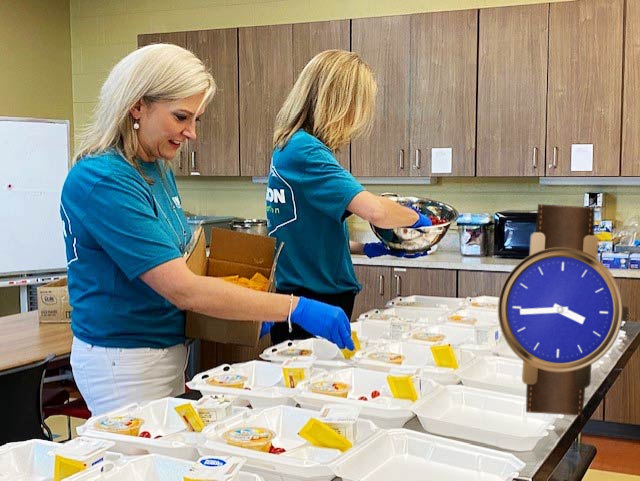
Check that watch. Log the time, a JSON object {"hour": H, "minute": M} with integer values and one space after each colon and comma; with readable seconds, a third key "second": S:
{"hour": 3, "minute": 44}
